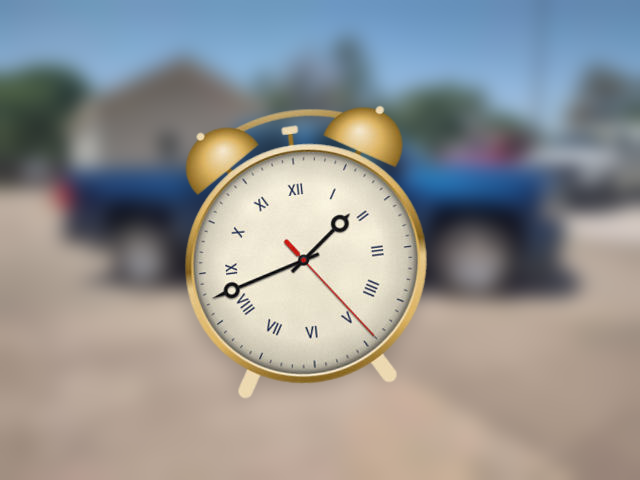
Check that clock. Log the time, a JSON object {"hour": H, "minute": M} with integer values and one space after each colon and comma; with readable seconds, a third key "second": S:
{"hour": 1, "minute": 42, "second": 24}
